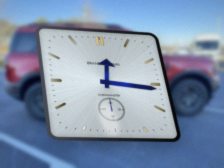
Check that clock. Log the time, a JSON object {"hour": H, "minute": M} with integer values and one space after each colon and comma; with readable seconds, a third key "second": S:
{"hour": 12, "minute": 16}
